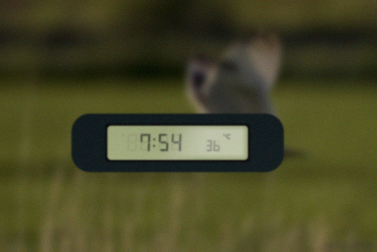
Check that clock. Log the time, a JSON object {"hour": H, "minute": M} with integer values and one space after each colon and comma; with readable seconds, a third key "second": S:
{"hour": 7, "minute": 54}
